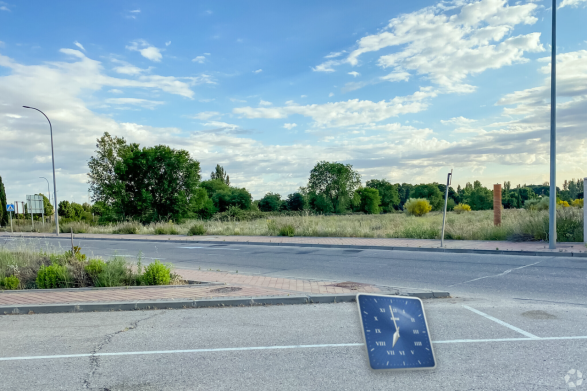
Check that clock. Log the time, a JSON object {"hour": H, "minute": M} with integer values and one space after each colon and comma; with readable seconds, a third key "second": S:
{"hour": 6, "minute": 59}
